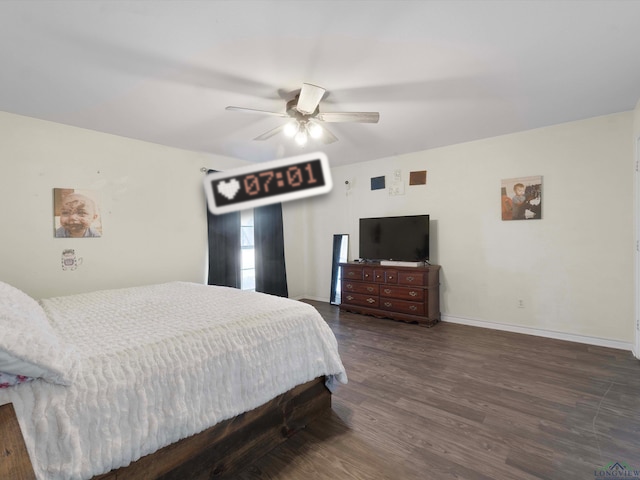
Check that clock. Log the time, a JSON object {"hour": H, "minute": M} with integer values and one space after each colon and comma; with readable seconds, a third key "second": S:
{"hour": 7, "minute": 1}
